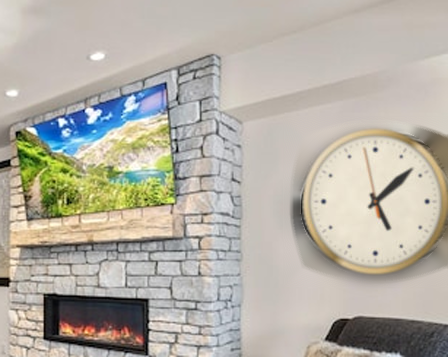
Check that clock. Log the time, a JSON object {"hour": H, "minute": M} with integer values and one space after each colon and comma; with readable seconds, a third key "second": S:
{"hour": 5, "minute": 7, "second": 58}
